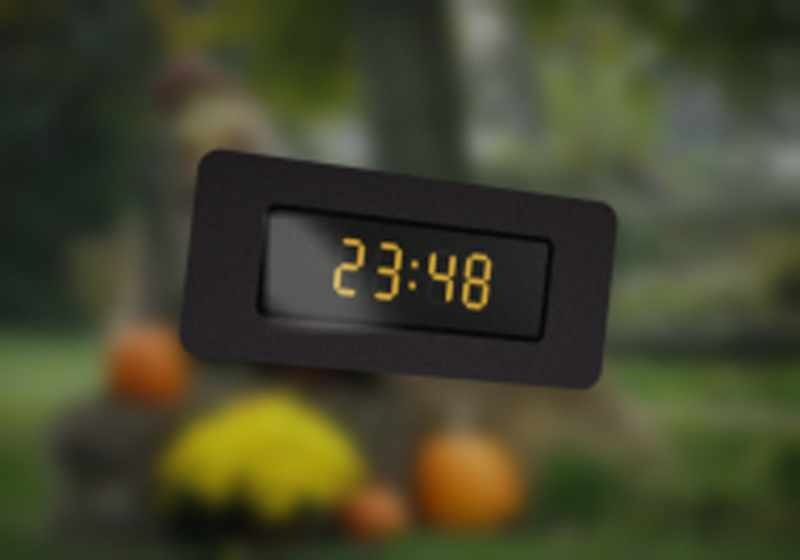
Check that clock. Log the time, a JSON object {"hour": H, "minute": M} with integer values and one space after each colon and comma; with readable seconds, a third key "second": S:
{"hour": 23, "minute": 48}
